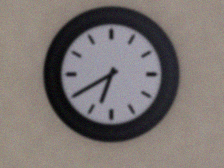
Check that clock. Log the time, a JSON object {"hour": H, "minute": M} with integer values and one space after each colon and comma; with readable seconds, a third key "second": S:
{"hour": 6, "minute": 40}
